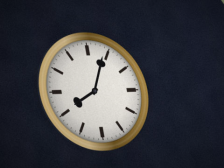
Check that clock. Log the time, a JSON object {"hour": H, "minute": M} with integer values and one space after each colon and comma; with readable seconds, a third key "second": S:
{"hour": 8, "minute": 4}
